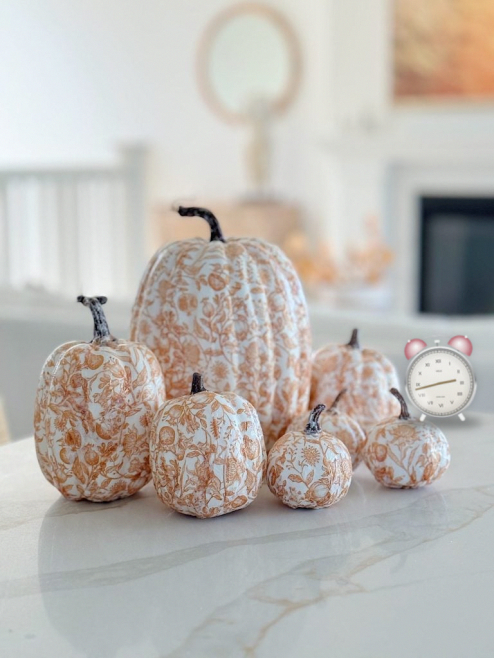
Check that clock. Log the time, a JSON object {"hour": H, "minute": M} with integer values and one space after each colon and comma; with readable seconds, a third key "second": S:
{"hour": 2, "minute": 43}
